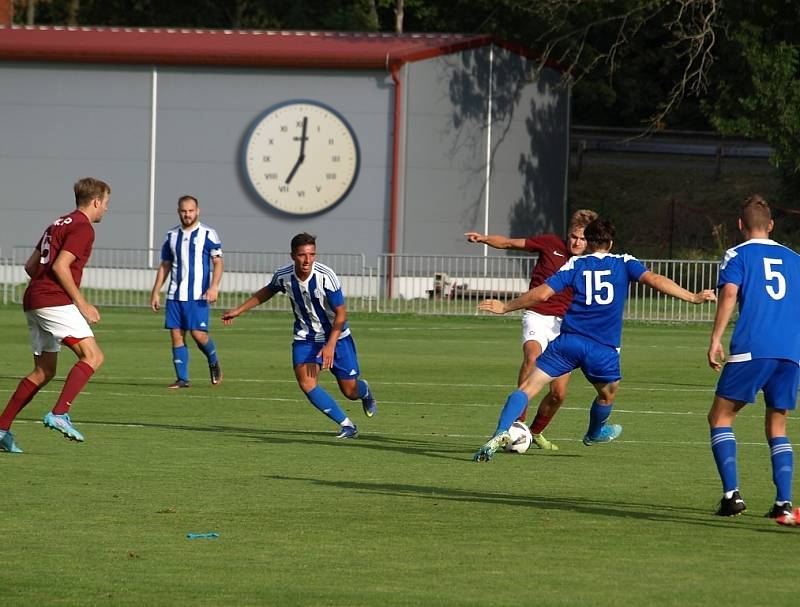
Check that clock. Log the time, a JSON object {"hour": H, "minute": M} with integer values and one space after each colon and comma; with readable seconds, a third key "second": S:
{"hour": 7, "minute": 1}
